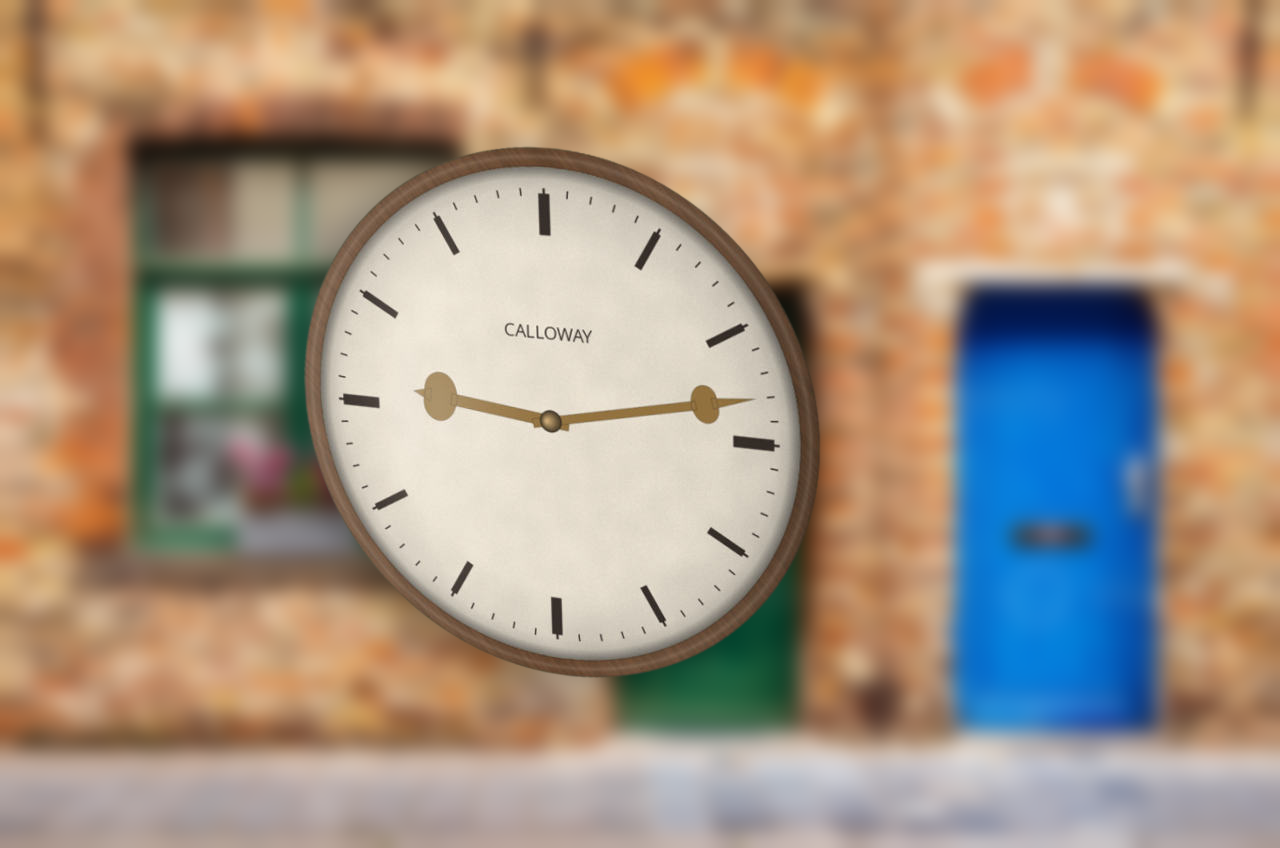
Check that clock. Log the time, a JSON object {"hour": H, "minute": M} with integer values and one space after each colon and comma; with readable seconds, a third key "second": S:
{"hour": 9, "minute": 13}
